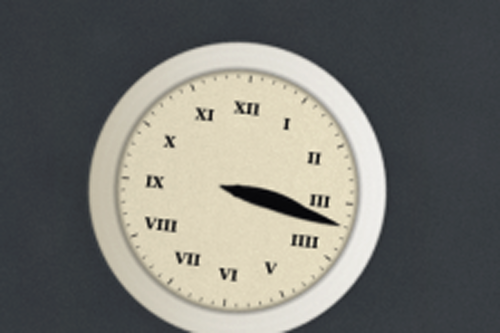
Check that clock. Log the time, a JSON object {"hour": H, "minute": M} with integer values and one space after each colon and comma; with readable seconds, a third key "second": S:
{"hour": 3, "minute": 17}
